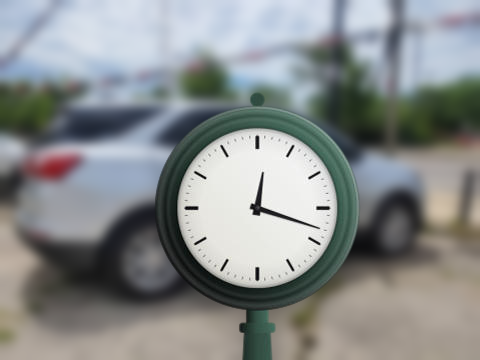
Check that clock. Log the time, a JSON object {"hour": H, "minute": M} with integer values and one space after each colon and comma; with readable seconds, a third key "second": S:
{"hour": 12, "minute": 18}
